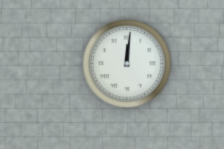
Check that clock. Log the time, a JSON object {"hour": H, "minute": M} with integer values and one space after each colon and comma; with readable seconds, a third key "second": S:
{"hour": 12, "minute": 1}
